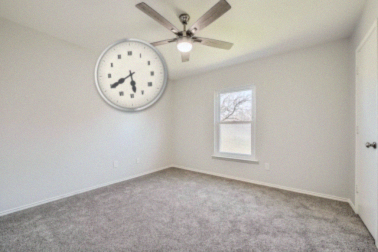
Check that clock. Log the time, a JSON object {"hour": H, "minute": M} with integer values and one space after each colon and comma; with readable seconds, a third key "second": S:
{"hour": 5, "minute": 40}
